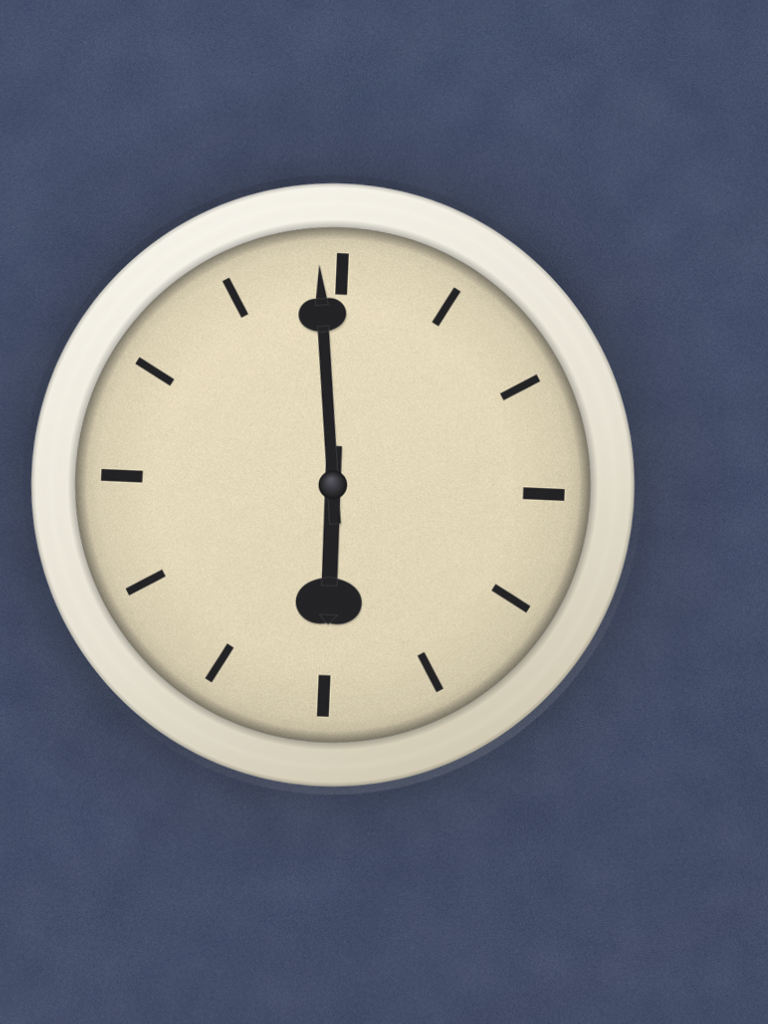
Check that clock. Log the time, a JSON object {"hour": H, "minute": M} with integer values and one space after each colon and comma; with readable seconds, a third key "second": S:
{"hour": 5, "minute": 59}
